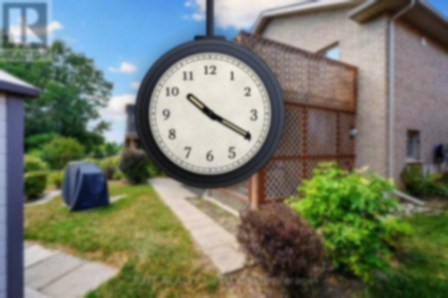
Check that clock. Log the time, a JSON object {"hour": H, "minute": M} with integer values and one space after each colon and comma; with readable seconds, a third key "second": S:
{"hour": 10, "minute": 20}
